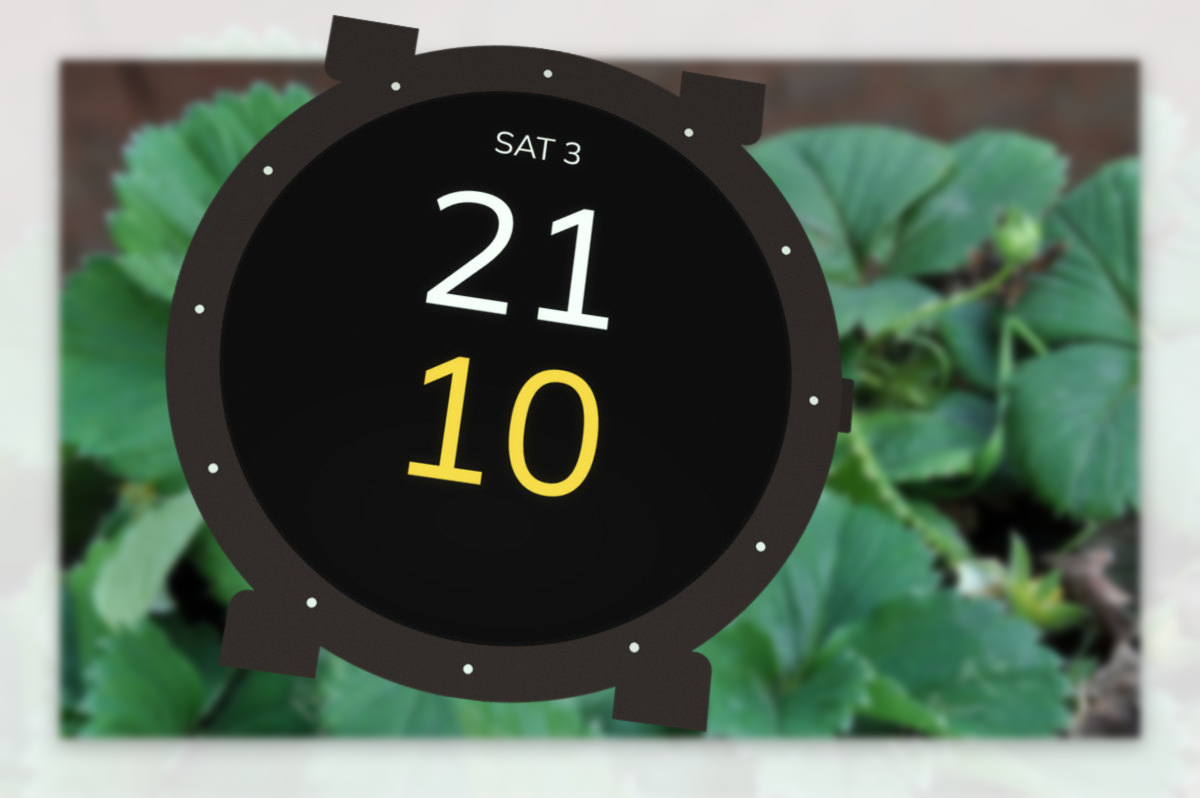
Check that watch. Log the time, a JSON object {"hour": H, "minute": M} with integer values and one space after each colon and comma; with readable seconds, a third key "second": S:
{"hour": 21, "minute": 10}
